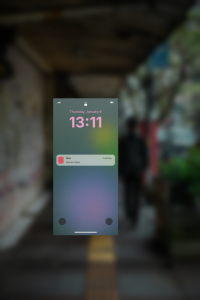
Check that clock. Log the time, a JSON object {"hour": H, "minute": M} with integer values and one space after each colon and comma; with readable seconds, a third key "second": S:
{"hour": 13, "minute": 11}
